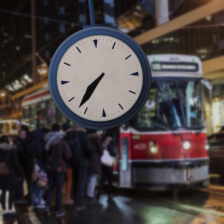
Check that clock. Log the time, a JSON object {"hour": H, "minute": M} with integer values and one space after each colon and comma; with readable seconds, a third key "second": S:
{"hour": 7, "minute": 37}
